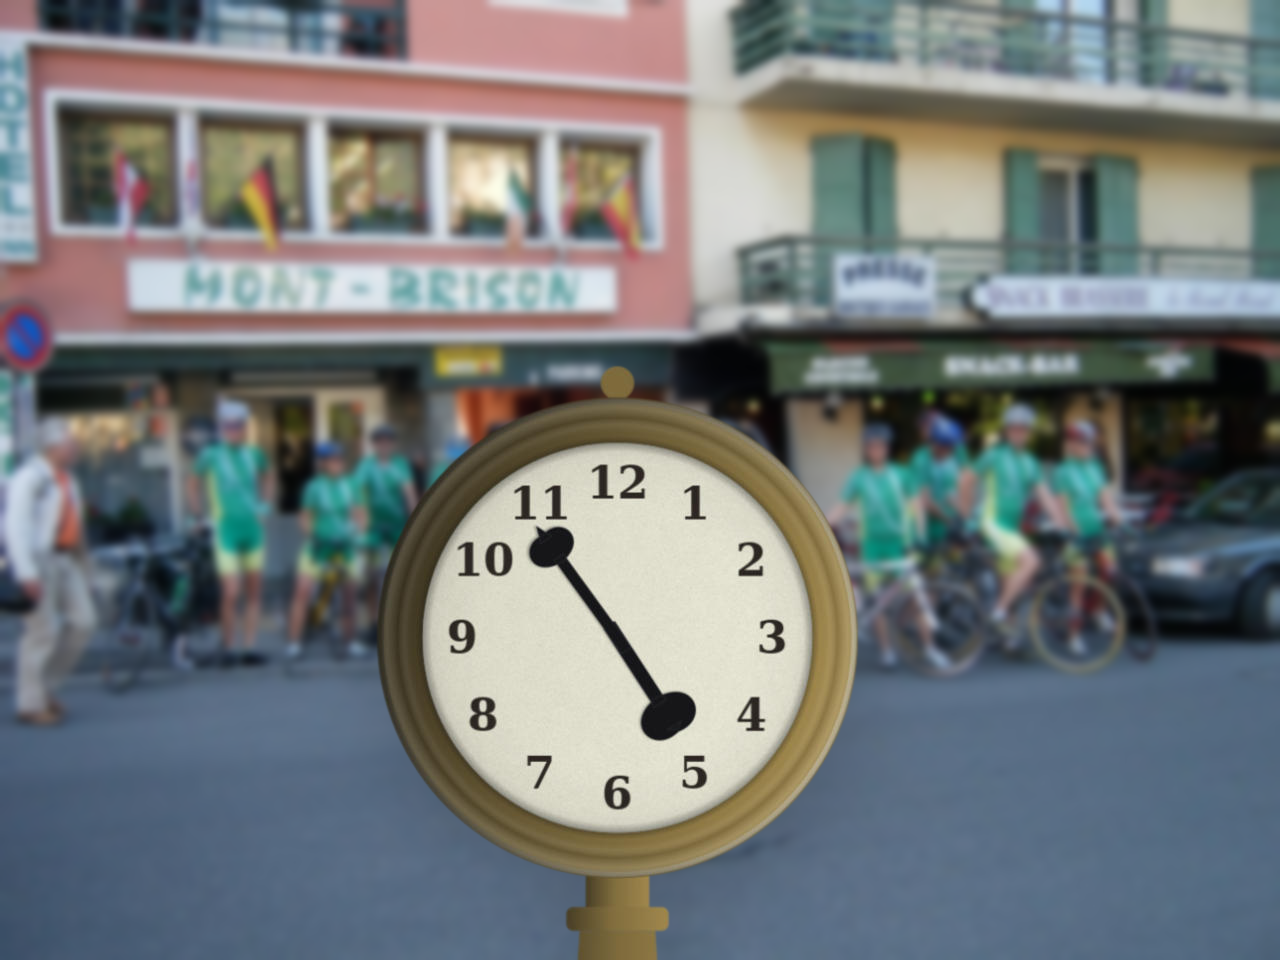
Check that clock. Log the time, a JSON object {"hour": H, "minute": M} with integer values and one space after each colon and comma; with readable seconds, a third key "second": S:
{"hour": 4, "minute": 54}
